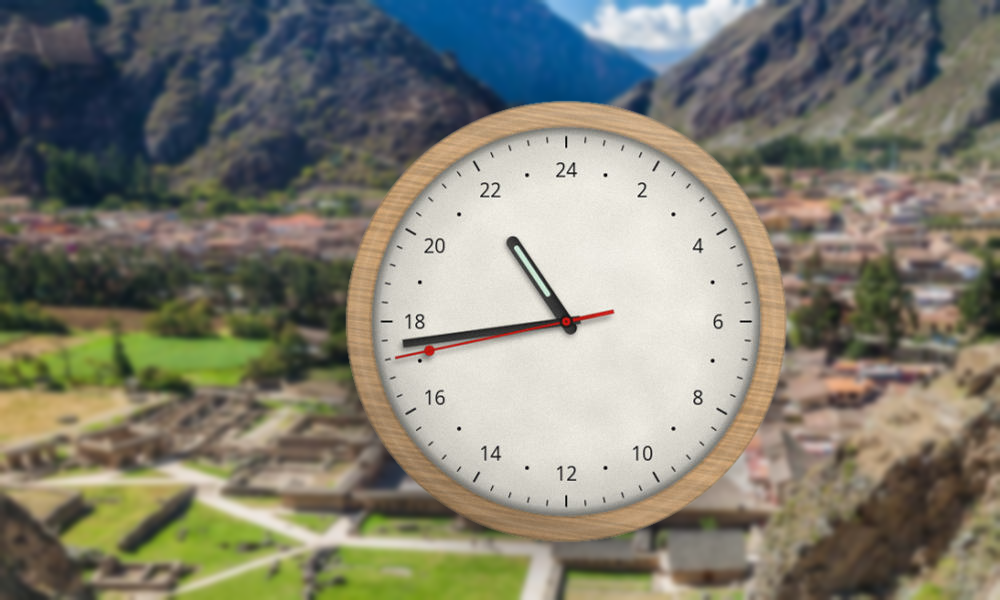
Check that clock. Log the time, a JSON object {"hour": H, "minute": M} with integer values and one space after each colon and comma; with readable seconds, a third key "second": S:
{"hour": 21, "minute": 43, "second": 43}
